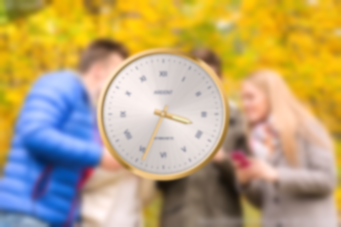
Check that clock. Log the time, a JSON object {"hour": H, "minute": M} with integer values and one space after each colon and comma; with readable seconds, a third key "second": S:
{"hour": 3, "minute": 34}
